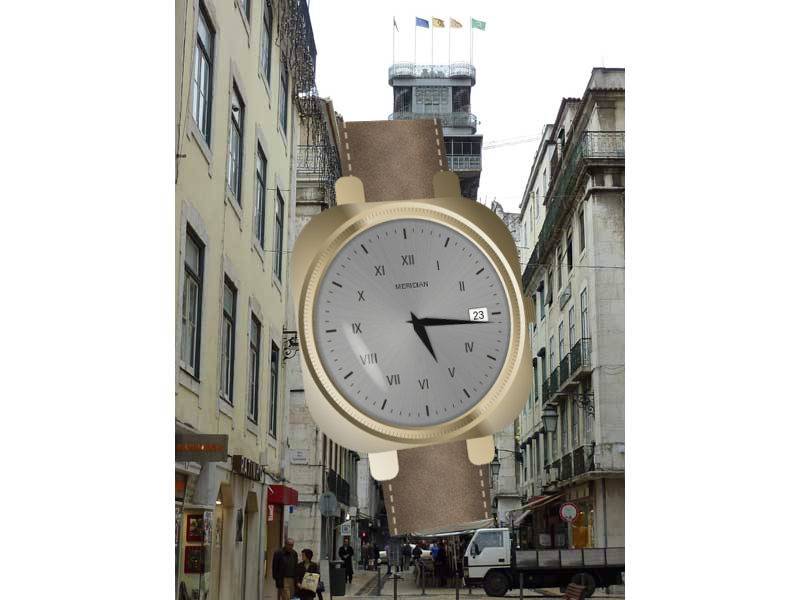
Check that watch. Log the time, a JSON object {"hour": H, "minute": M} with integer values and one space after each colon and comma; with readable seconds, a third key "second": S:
{"hour": 5, "minute": 16}
